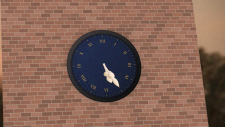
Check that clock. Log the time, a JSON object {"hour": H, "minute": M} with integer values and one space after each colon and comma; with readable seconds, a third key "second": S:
{"hour": 5, "minute": 25}
